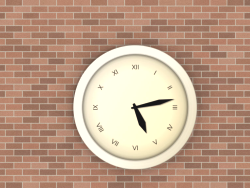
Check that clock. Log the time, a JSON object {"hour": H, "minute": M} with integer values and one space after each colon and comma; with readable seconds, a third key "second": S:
{"hour": 5, "minute": 13}
